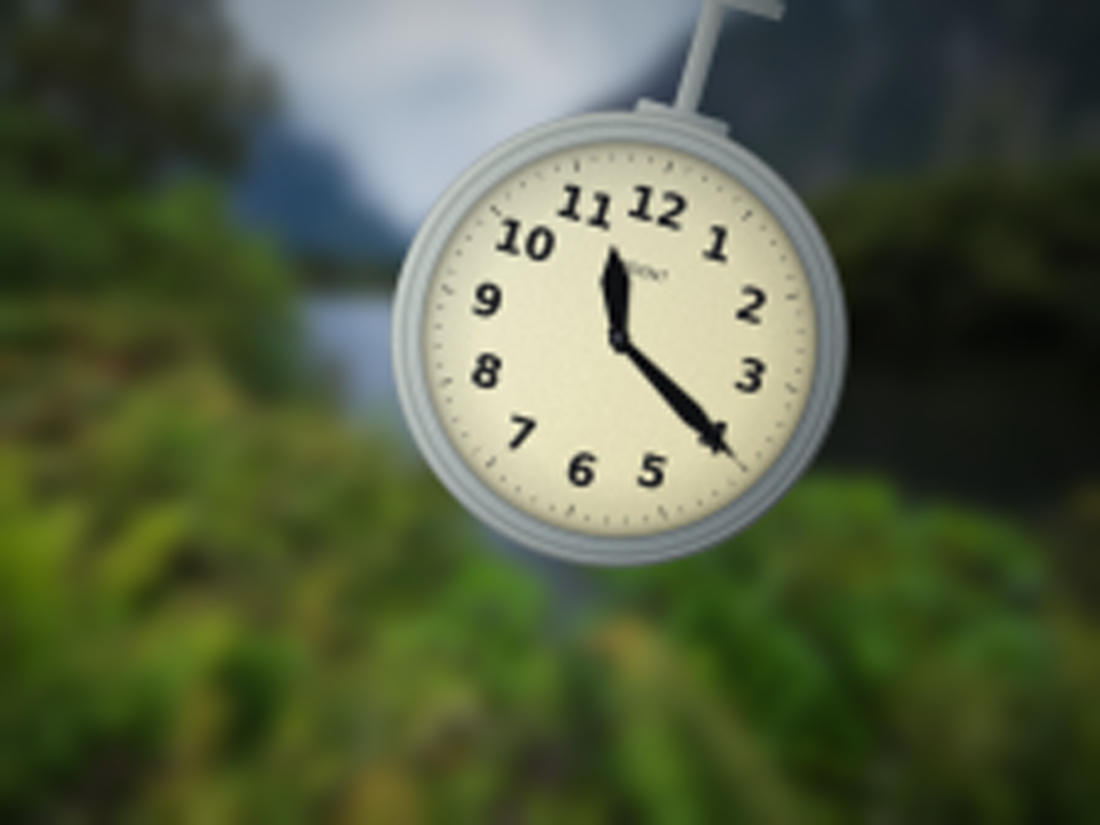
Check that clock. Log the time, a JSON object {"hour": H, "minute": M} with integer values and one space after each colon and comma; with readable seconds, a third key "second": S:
{"hour": 11, "minute": 20}
